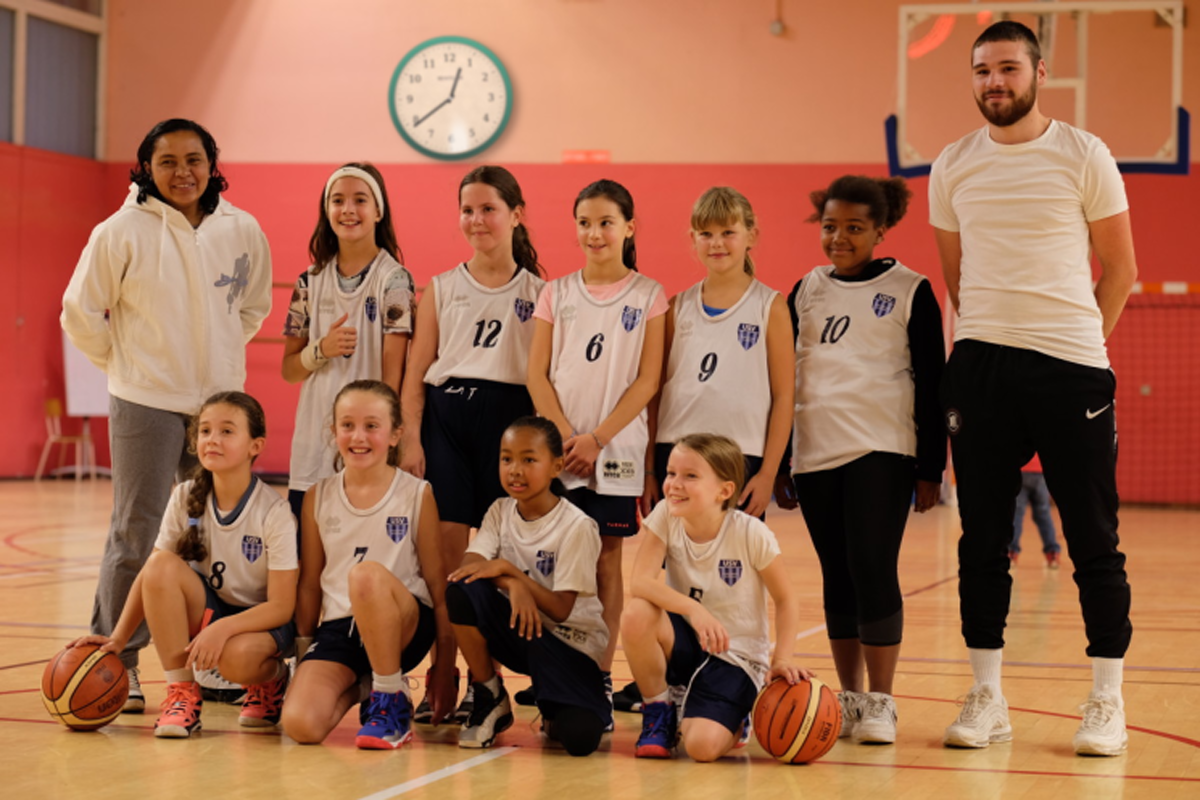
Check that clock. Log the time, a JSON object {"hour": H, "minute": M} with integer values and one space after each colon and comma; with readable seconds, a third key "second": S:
{"hour": 12, "minute": 39}
